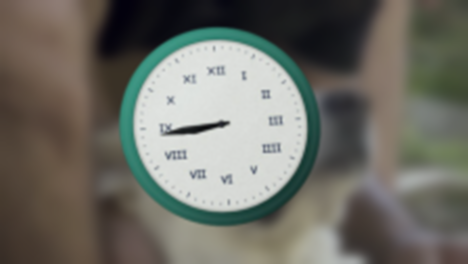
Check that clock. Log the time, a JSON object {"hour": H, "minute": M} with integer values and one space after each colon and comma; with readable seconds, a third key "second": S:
{"hour": 8, "minute": 44}
